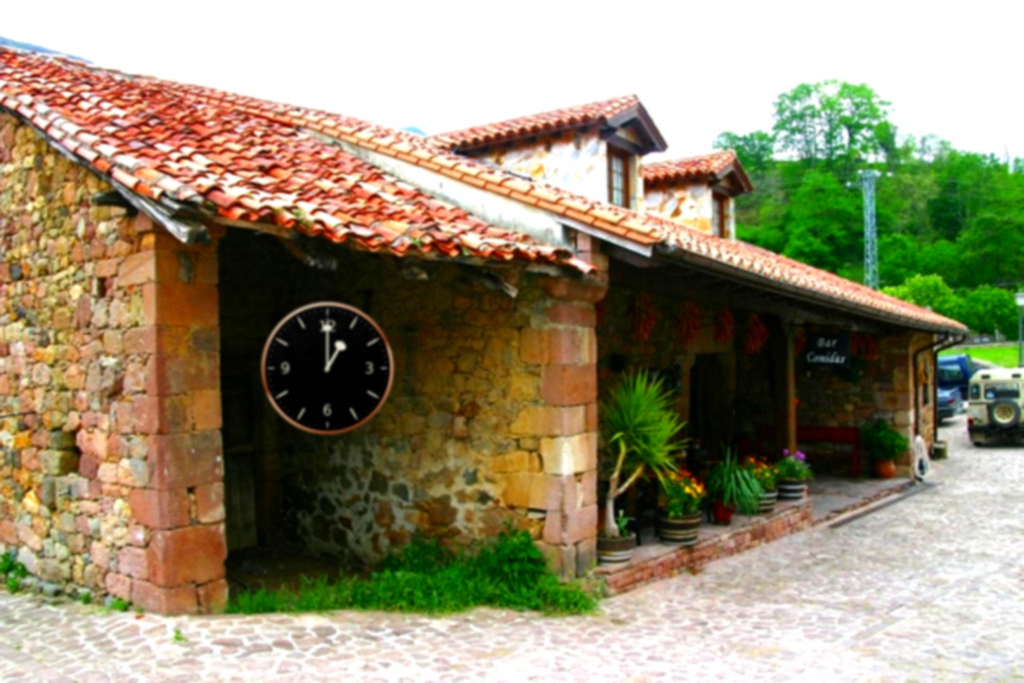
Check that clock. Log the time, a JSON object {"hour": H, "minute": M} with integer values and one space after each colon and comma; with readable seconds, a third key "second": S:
{"hour": 1, "minute": 0}
